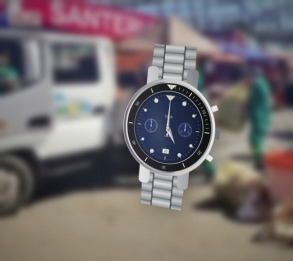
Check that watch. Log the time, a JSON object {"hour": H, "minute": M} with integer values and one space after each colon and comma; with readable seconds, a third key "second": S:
{"hour": 5, "minute": 0}
